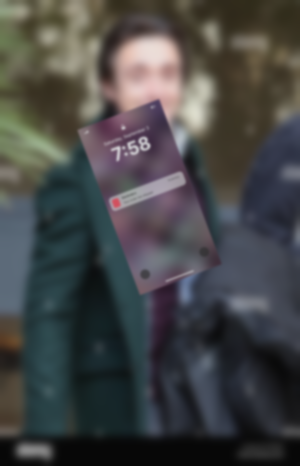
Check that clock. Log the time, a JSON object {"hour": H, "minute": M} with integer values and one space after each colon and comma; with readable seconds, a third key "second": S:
{"hour": 7, "minute": 58}
